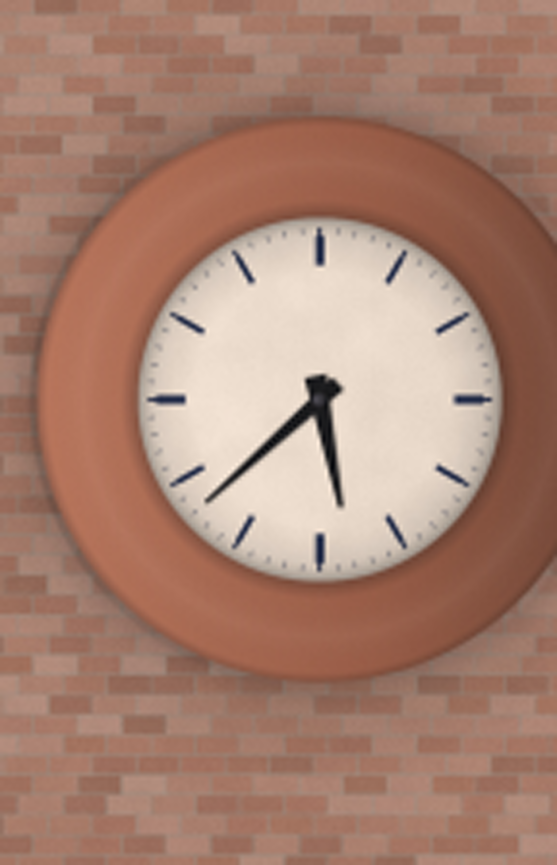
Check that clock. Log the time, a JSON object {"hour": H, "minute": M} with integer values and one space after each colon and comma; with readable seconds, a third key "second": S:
{"hour": 5, "minute": 38}
